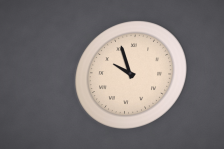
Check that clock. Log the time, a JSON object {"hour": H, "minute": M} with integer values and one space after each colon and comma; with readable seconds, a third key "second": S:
{"hour": 9, "minute": 56}
